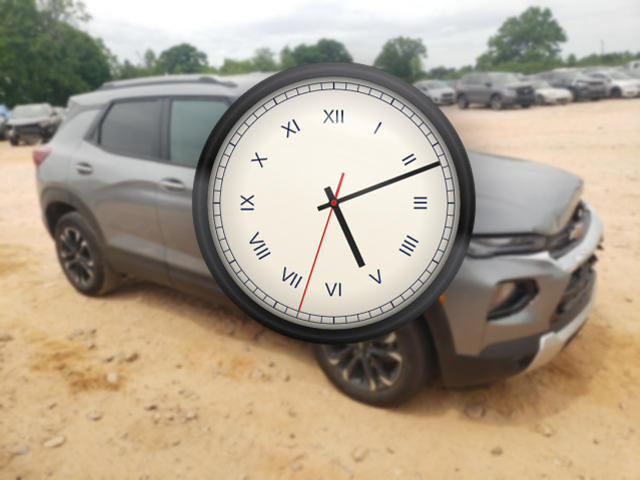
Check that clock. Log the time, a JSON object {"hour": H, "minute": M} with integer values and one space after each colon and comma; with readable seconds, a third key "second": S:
{"hour": 5, "minute": 11, "second": 33}
